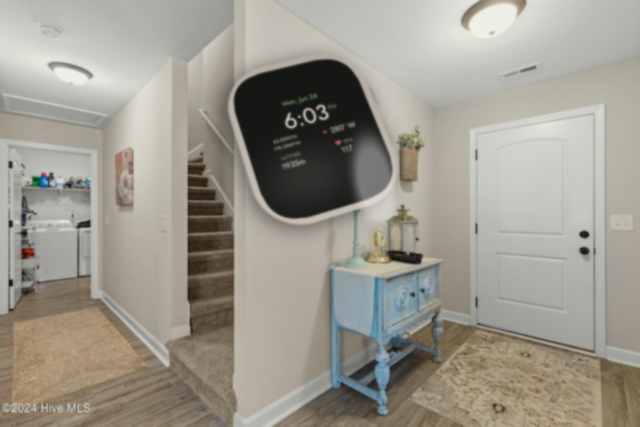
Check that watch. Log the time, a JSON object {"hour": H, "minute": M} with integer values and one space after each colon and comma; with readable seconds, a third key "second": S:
{"hour": 6, "minute": 3}
